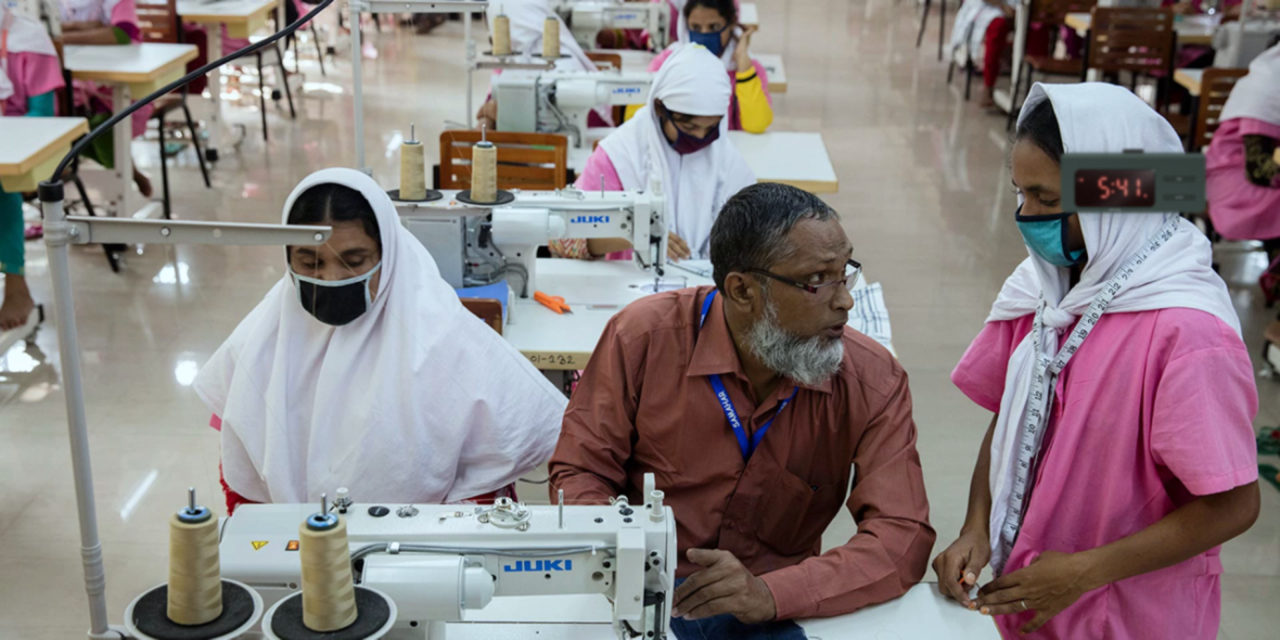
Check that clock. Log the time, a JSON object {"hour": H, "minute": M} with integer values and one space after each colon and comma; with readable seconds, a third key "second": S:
{"hour": 5, "minute": 41}
